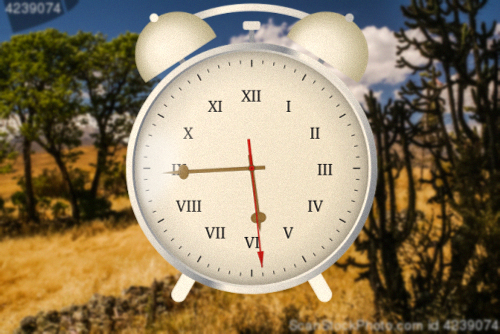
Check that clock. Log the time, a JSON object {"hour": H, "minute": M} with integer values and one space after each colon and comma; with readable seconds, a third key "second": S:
{"hour": 5, "minute": 44, "second": 29}
